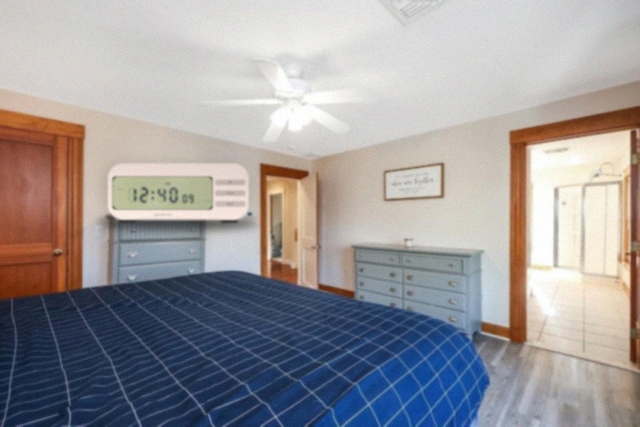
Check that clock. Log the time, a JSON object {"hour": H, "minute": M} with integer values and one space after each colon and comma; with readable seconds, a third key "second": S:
{"hour": 12, "minute": 40}
